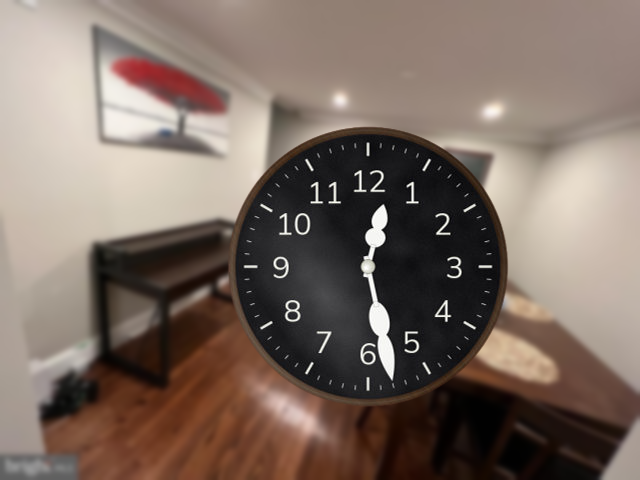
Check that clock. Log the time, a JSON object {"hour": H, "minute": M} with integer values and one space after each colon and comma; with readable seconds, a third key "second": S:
{"hour": 12, "minute": 28}
